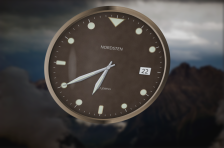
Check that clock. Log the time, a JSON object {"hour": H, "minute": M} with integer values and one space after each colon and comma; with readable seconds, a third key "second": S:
{"hour": 6, "minute": 40}
